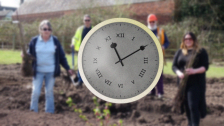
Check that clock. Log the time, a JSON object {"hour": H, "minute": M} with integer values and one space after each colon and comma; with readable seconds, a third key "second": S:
{"hour": 11, "minute": 10}
